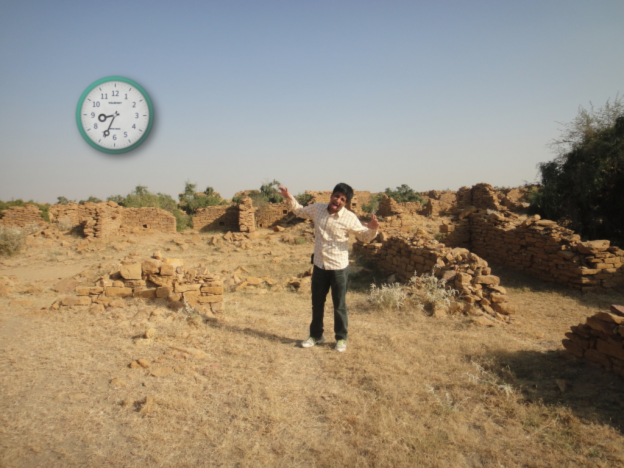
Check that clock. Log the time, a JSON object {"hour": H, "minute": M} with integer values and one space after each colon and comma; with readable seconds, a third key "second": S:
{"hour": 8, "minute": 34}
